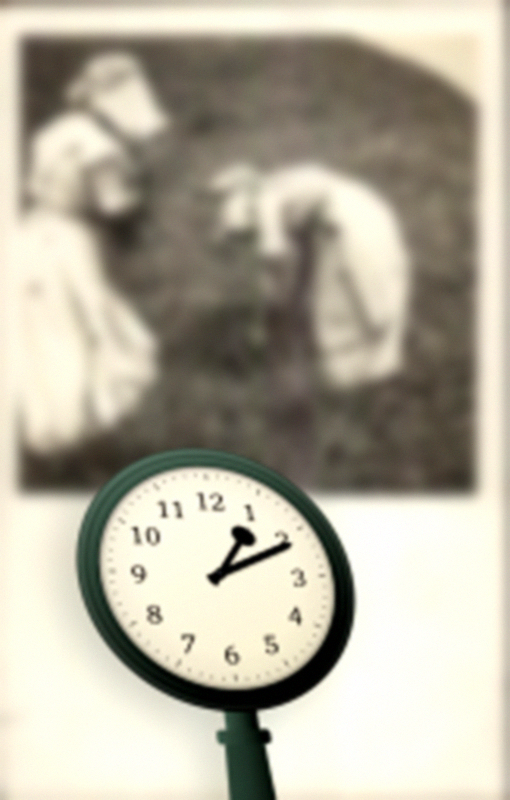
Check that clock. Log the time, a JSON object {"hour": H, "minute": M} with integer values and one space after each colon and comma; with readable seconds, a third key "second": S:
{"hour": 1, "minute": 11}
